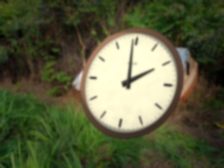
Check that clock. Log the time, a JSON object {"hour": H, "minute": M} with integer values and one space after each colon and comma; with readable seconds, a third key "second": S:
{"hour": 1, "minute": 59}
